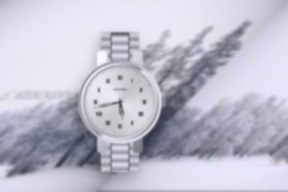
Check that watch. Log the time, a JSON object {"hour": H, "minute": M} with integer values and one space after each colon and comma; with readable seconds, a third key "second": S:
{"hour": 5, "minute": 43}
